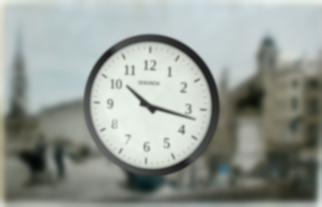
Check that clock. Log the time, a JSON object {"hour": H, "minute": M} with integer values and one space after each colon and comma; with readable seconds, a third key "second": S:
{"hour": 10, "minute": 17}
